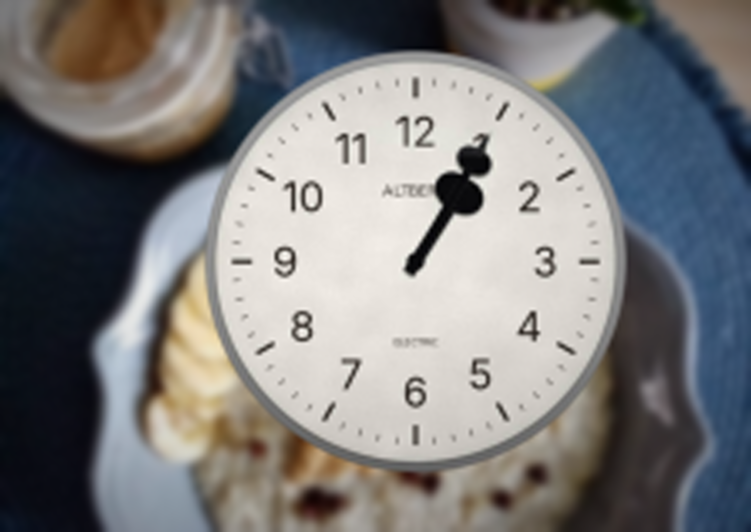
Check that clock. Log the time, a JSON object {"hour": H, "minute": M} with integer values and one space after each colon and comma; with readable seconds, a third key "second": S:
{"hour": 1, "minute": 5}
